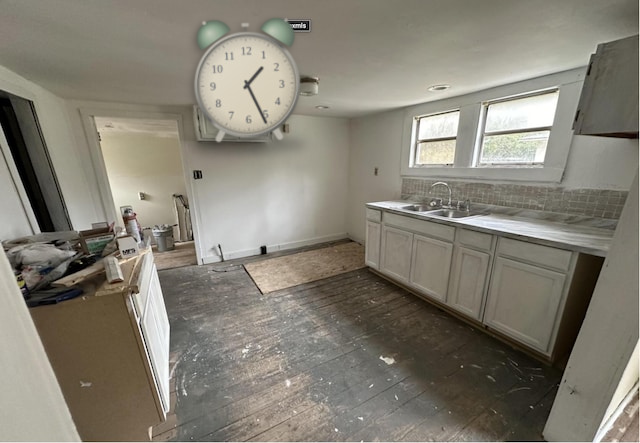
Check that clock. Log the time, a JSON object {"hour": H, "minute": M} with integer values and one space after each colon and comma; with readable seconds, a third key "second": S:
{"hour": 1, "minute": 26}
